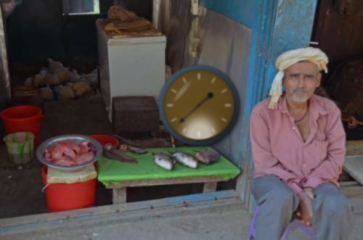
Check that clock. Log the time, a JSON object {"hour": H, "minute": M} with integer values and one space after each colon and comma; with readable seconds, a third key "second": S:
{"hour": 1, "minute": 38}
